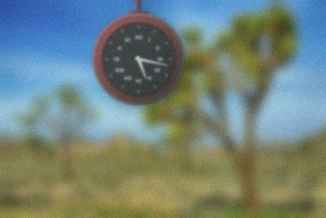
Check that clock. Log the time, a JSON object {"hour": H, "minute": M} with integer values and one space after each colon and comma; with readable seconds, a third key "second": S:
{"hour": 5, "minute": 17}
